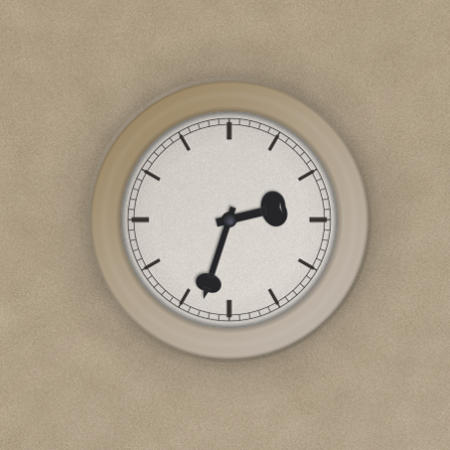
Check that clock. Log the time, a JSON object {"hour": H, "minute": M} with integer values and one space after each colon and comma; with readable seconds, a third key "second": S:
{"hour": 2, "minute": 33}
